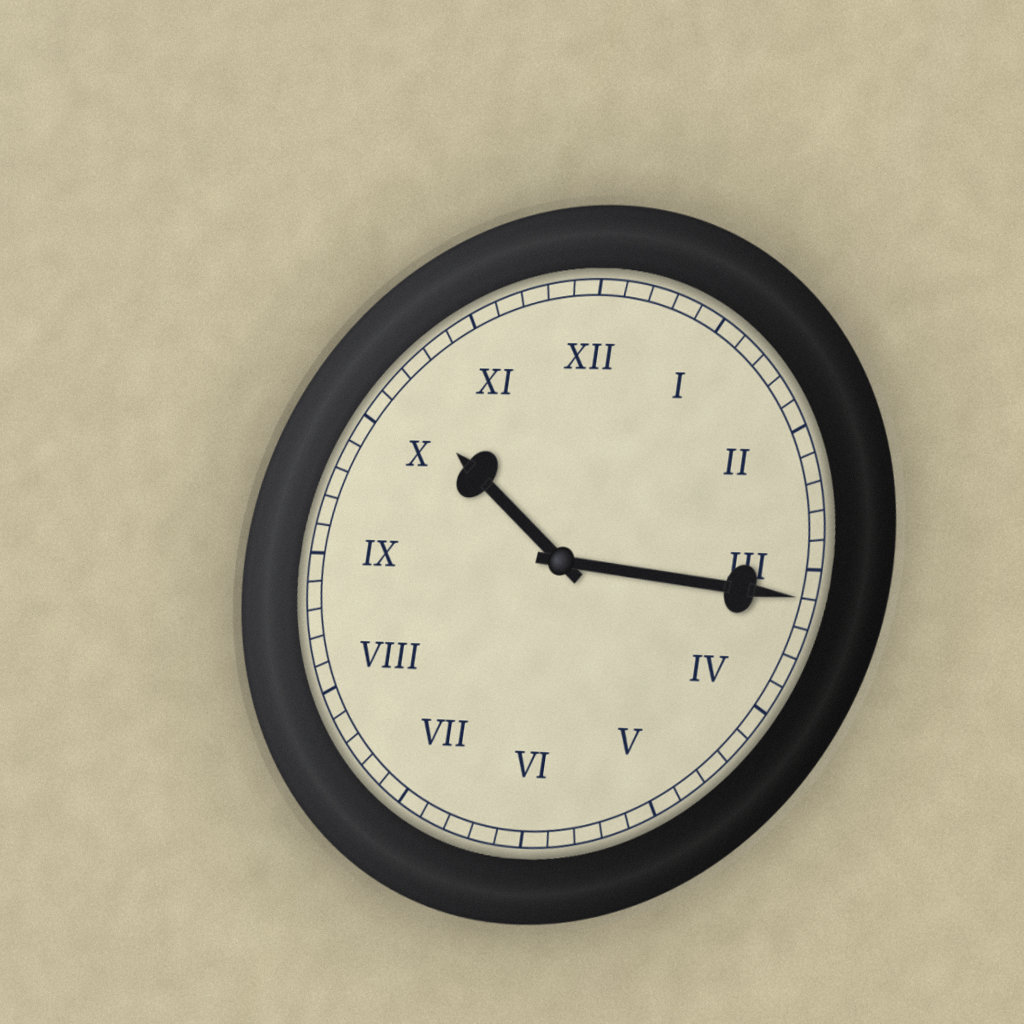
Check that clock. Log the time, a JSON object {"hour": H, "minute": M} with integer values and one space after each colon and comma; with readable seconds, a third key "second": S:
{"hour": 10, "minute": 16}
